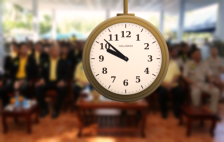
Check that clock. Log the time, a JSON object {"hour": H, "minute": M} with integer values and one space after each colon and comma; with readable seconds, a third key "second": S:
{"hour": 9, "minute": 52}
